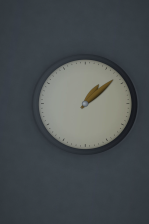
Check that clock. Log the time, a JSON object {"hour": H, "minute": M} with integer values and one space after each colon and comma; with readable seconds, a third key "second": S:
{"hour": 1, "minute": 8}
